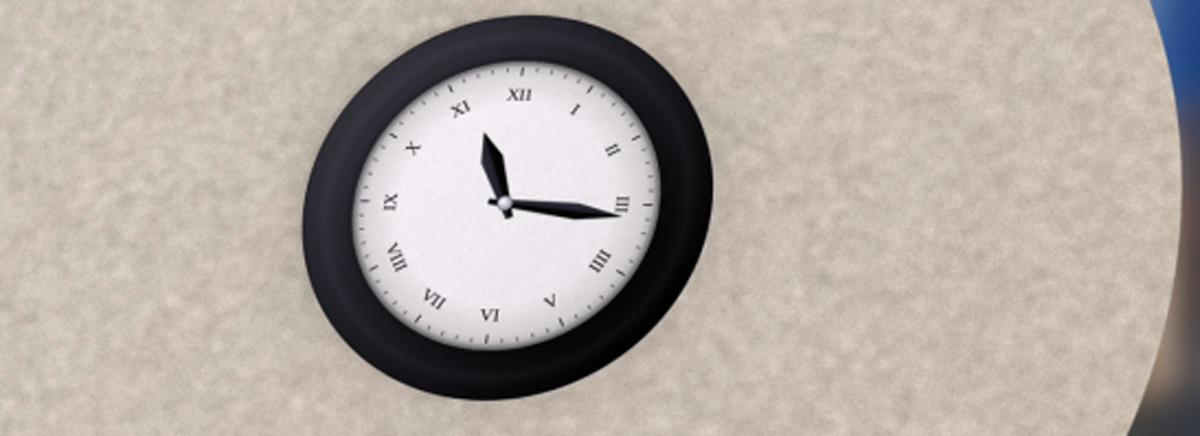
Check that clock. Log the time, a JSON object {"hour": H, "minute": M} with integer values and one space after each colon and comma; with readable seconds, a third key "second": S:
{"hour": 11, "minute": 16}
